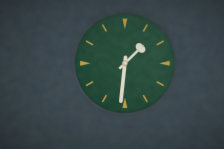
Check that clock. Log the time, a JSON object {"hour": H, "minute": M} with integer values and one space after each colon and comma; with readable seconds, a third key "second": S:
{"hour": 1, "minute": 31}
